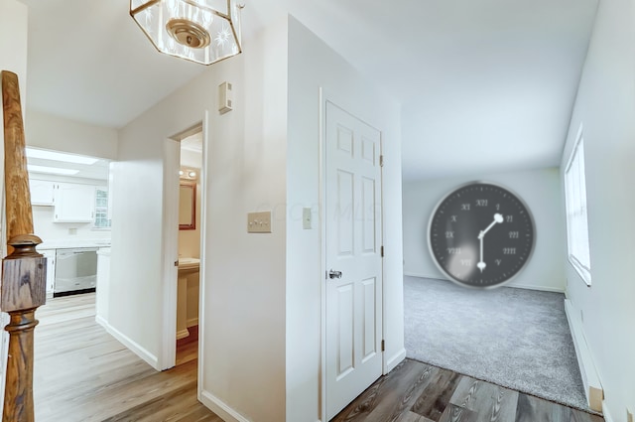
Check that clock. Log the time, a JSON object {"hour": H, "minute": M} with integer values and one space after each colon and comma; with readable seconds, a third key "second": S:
{"hour": 1, "minute": 30}
